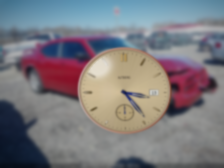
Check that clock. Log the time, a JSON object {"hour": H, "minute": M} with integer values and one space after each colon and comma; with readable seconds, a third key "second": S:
{"hour": 3, "minute": 24}
